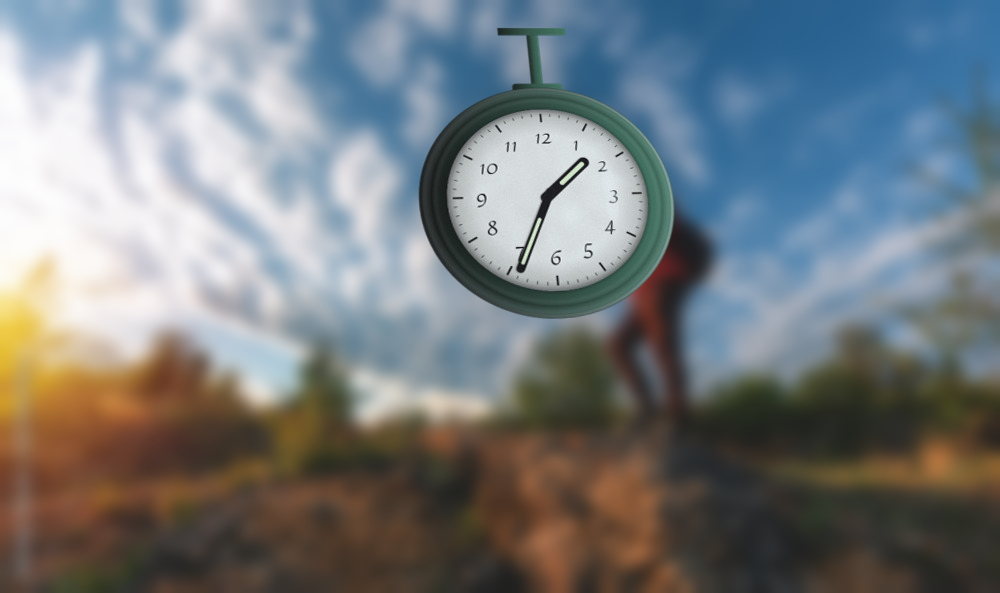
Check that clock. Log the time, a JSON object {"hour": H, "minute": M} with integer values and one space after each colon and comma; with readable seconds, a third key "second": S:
{"hour": 1, "minute": 34}
